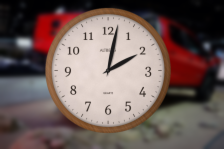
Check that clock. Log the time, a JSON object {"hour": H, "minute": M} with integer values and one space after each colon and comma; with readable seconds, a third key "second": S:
{"hour": 2, "minute": 2}
